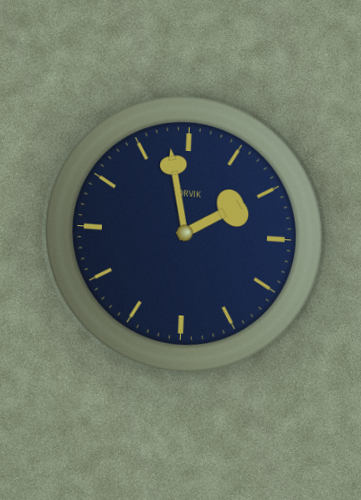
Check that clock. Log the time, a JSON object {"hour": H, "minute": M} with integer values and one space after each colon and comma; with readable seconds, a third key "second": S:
{"hour": 1, "minute": 58}
